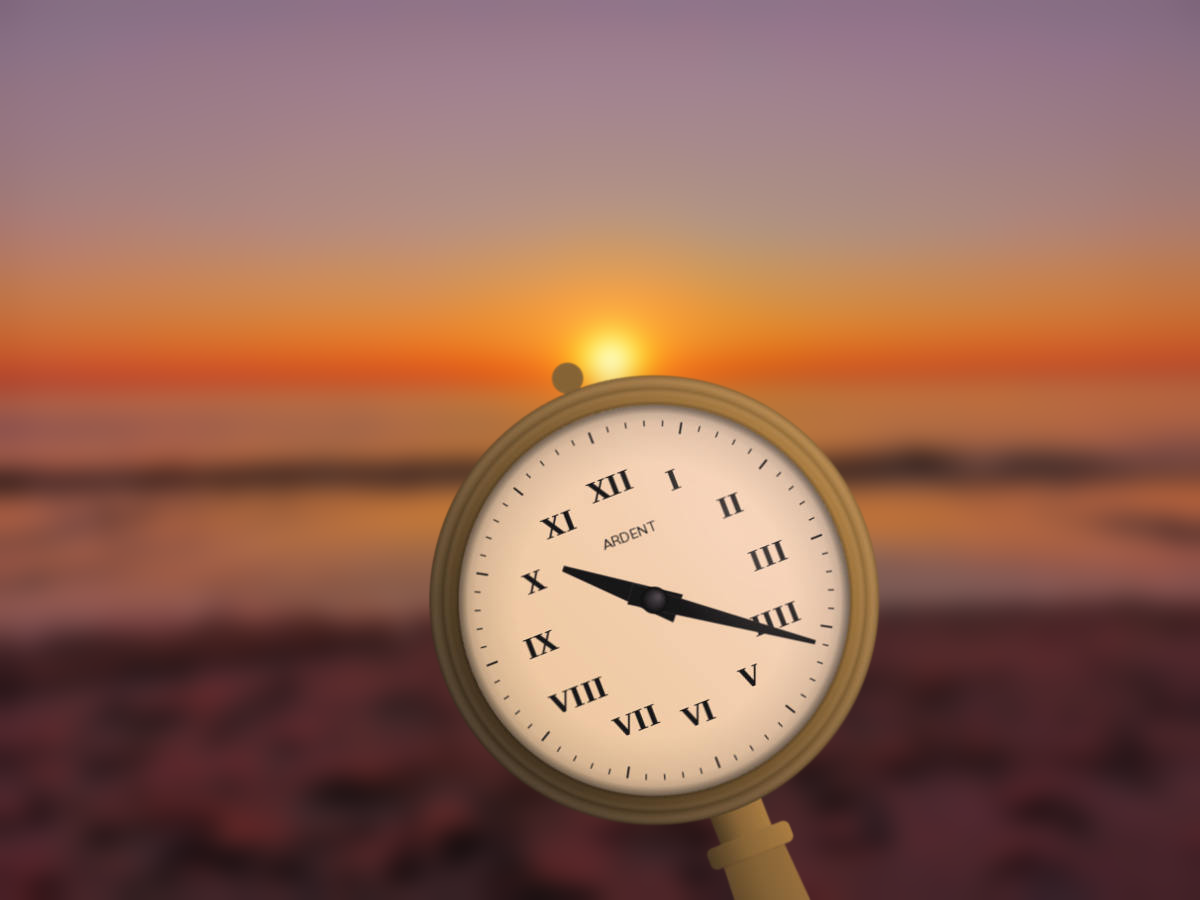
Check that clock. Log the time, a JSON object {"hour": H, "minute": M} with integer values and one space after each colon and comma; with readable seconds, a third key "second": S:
{"hour": 10, "minute": 21}
